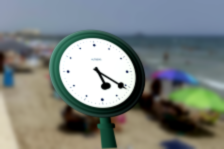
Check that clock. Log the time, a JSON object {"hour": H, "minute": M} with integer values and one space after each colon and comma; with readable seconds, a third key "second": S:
{"hour": 5, "minute": 21}
